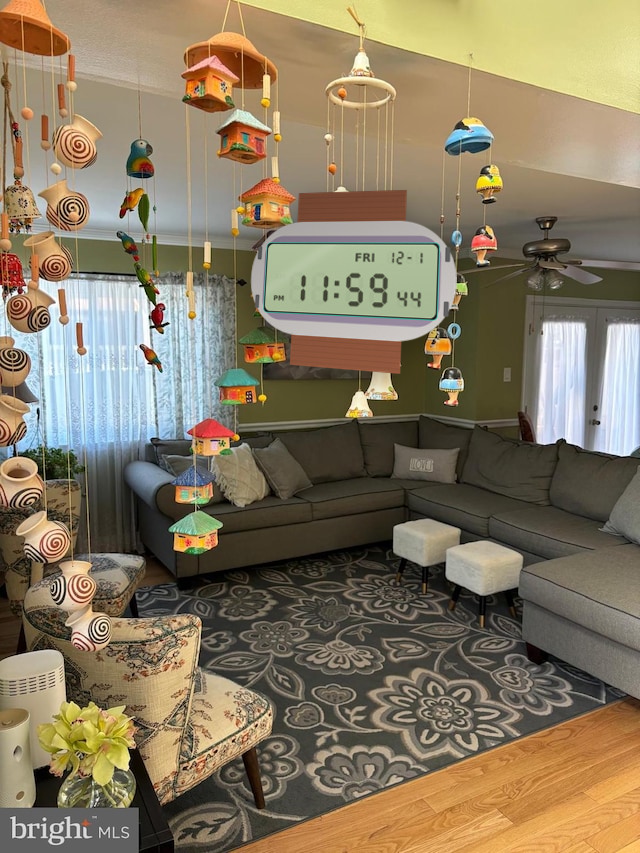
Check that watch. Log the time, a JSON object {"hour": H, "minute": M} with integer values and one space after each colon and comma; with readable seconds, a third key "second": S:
{"hour": 11, "minute": 59, "second": 44}
